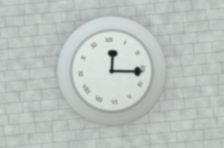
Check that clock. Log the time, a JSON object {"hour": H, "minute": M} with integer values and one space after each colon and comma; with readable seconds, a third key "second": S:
{"hour": 12, "minute": 16}
